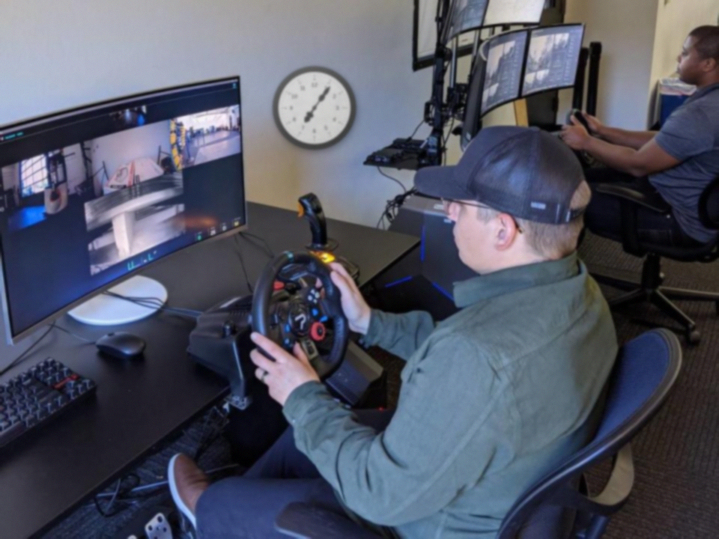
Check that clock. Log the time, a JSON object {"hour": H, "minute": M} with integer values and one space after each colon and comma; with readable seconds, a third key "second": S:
{"hour": 7, "minute": 6}
